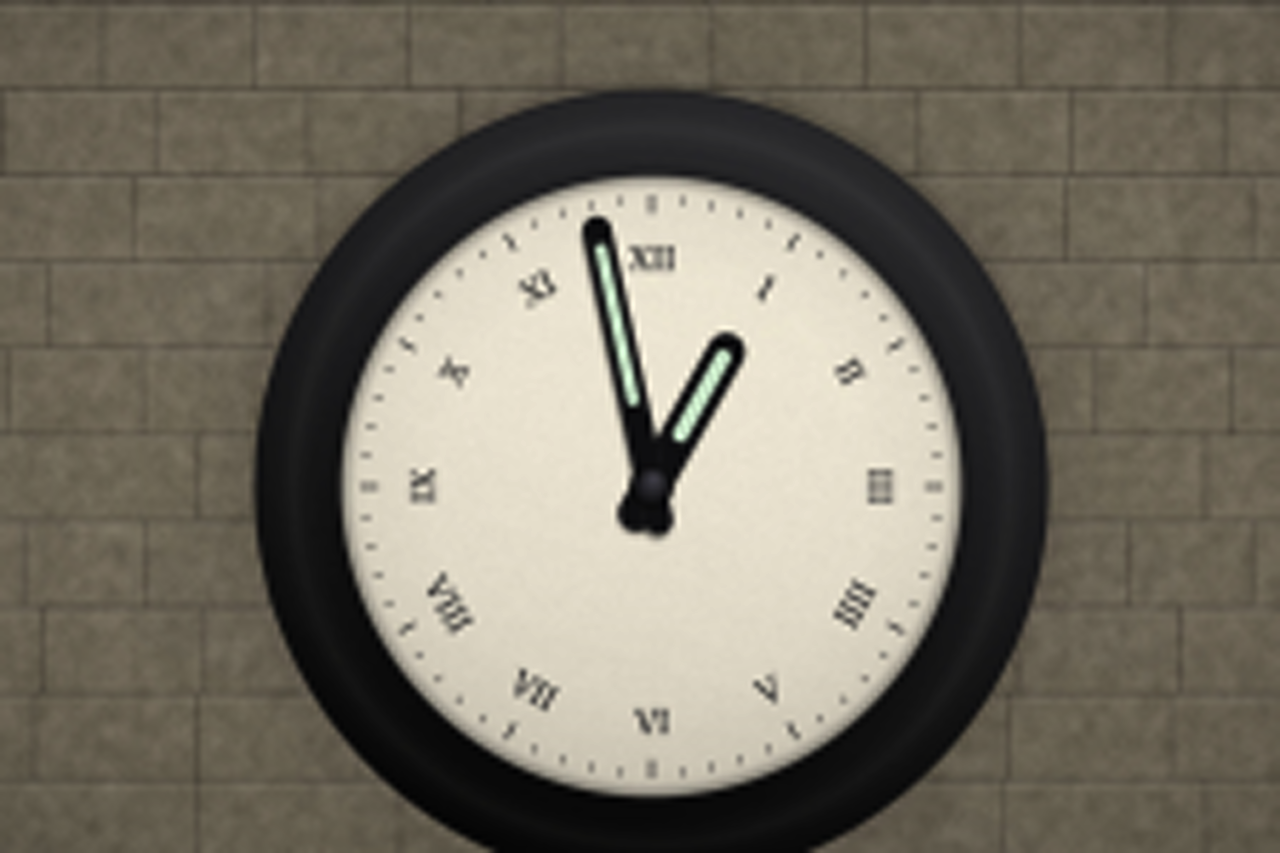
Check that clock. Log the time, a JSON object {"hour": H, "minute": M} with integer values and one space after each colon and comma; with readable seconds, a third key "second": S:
{"hour": 12, "minute": 58}
